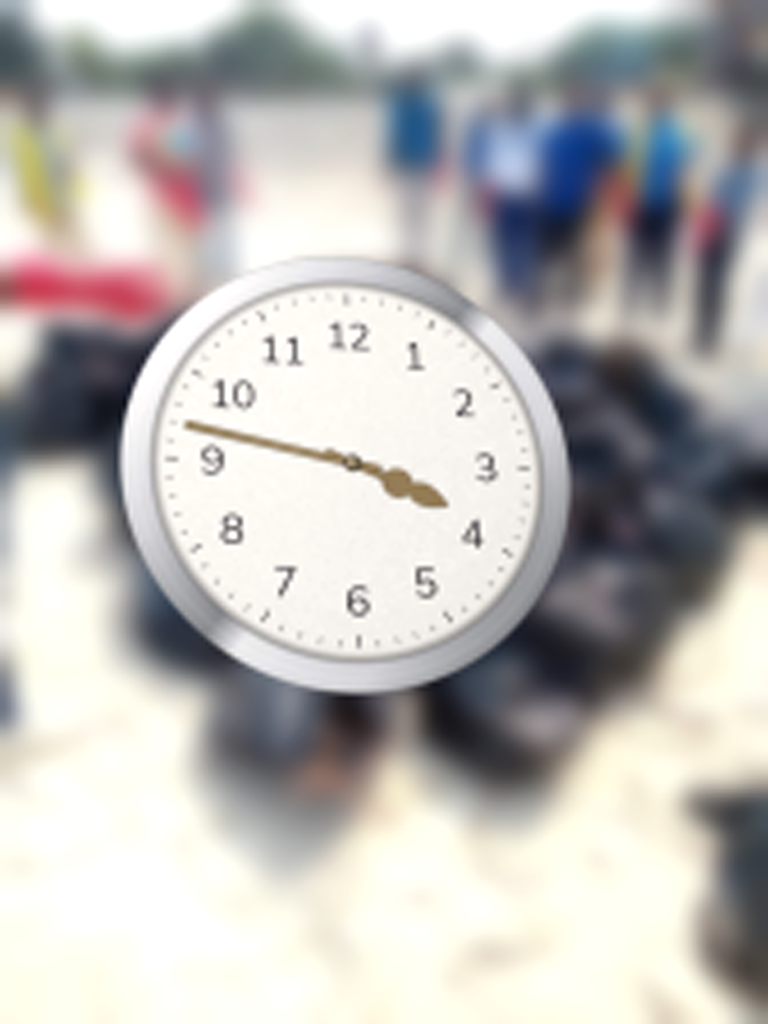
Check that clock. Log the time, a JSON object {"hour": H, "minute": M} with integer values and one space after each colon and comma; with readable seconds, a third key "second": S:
{"hour": 3, "minute": 47}
